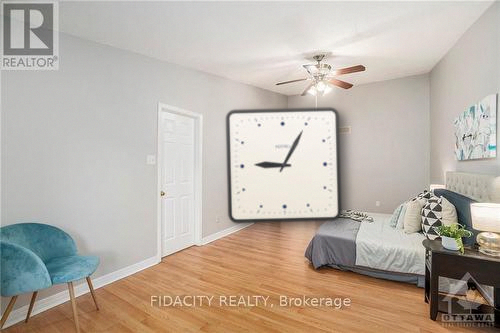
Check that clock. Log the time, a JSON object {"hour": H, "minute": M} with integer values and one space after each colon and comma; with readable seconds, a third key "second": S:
{"hour": 9, "minute": 5}
